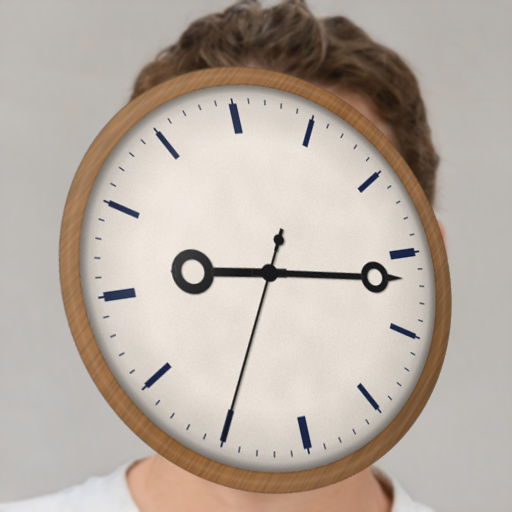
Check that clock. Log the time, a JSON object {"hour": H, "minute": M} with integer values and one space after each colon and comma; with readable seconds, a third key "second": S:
{"hour": 9, "minute": 16, "second": 35}
